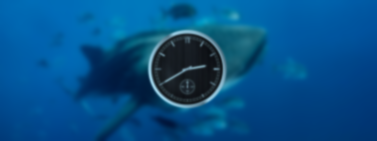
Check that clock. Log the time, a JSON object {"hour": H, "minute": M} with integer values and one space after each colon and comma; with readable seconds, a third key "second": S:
{"hour": 2, "minute": 40}
